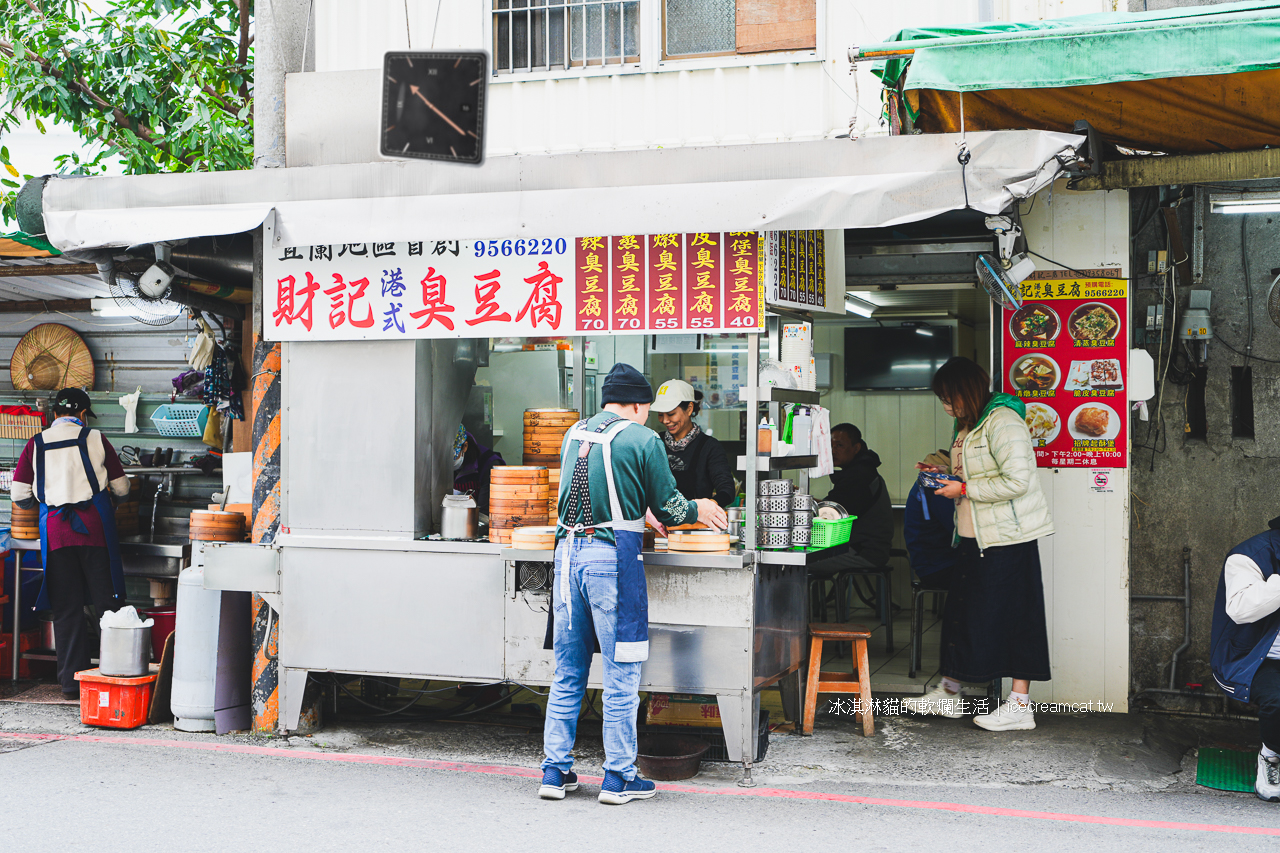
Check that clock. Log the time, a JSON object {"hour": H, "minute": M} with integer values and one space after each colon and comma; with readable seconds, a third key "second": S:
{"hour": 10, "minute": 21}
